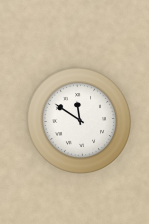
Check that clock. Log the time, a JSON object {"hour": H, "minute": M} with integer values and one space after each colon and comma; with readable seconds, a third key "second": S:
{"hour": 11, "minute": 51}
